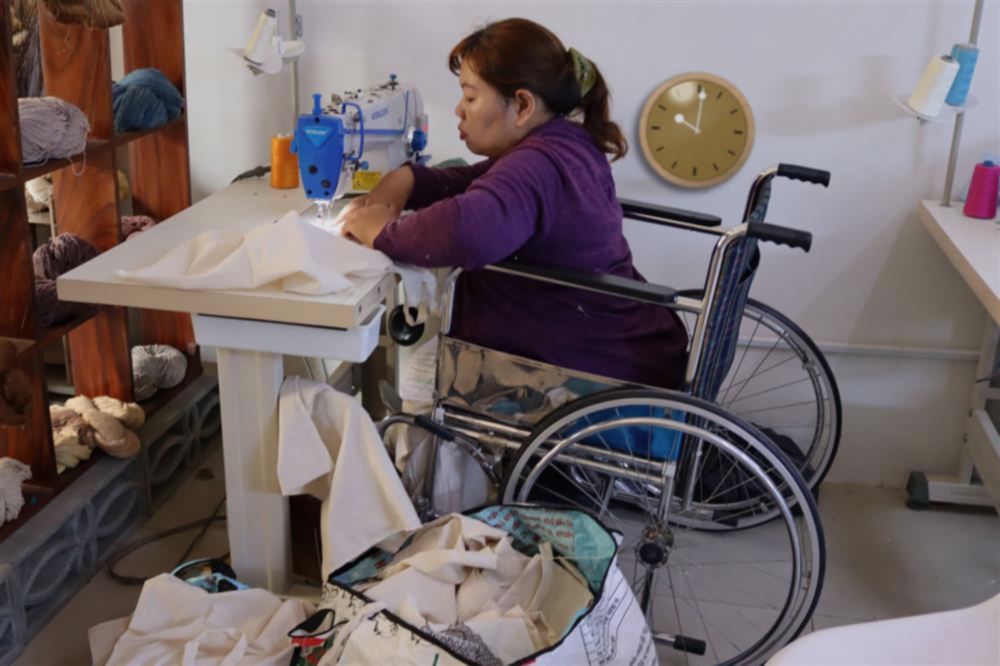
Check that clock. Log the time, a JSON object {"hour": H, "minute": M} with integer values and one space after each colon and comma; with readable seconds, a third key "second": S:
{"hour": 10, "minute": 1}
